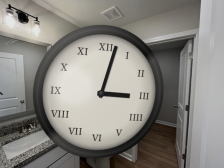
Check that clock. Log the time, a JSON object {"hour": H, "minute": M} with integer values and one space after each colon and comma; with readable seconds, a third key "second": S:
{"hour": 3, "minute": 2}
